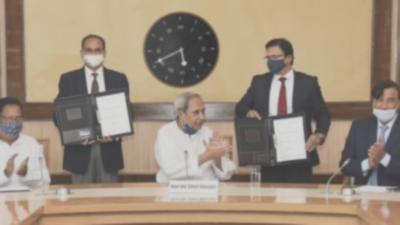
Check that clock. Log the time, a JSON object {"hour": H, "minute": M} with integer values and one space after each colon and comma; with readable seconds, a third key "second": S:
{"hour": 5, "minute": 41}
